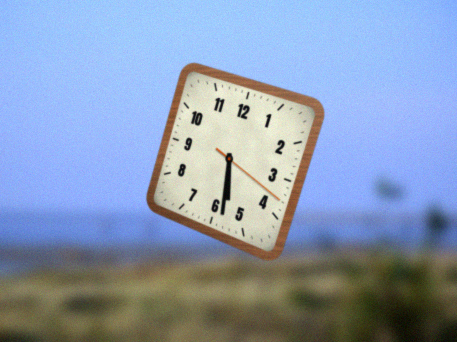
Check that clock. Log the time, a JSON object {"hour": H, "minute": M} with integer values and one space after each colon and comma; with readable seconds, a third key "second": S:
{"hour": 5, "minute": 28, "second": 18}
